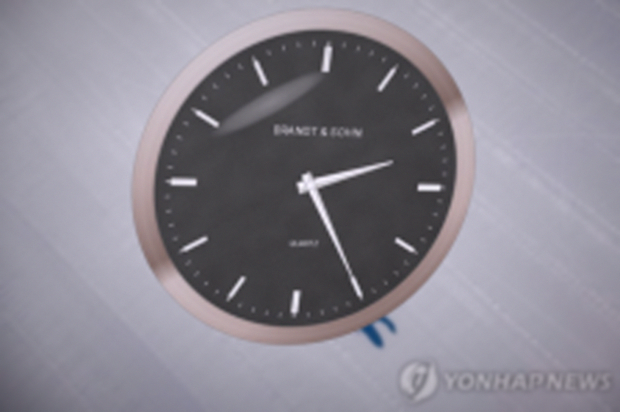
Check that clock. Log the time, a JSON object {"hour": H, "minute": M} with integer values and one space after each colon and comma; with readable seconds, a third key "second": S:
{"hour": 2, "minute": 25}
